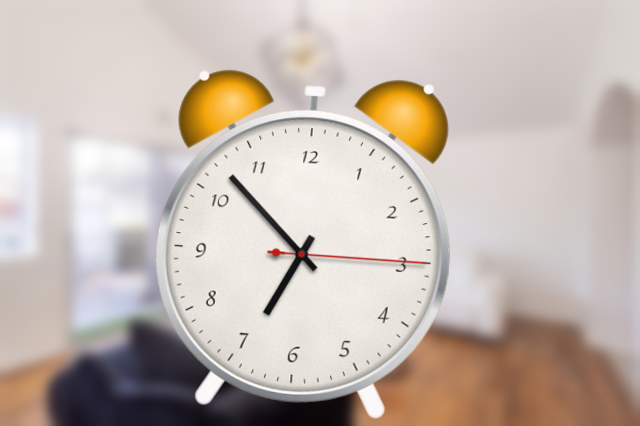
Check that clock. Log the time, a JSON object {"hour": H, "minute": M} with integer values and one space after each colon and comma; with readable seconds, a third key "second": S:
{"hour": 6, "minute": 52, "second": 15}
